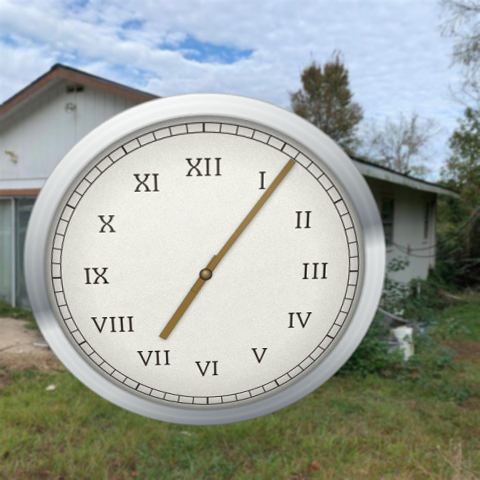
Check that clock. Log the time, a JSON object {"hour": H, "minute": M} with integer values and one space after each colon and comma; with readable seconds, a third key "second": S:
{"hour": 7, "minute": 6}
